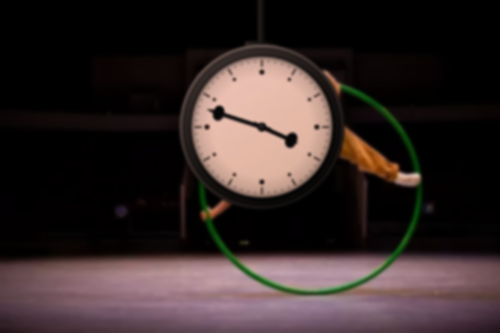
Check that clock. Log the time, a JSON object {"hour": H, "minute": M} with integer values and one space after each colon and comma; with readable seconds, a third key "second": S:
{"hour": 3, "minute": 48}
